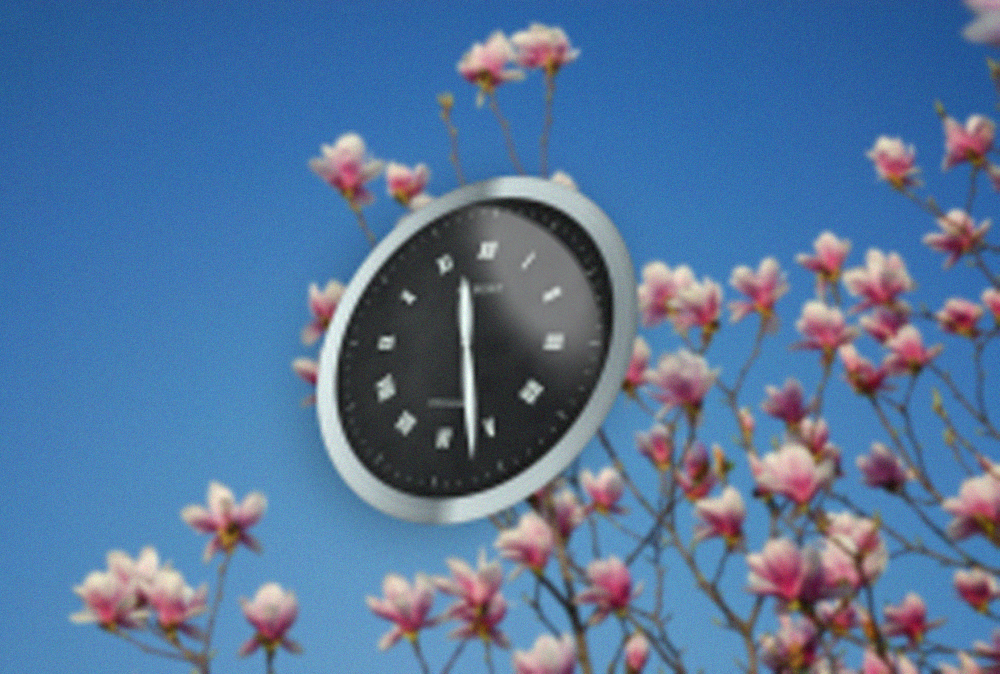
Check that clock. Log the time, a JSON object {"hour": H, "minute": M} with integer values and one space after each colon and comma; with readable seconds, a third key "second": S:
{"hour": 11, "minute": 27}
